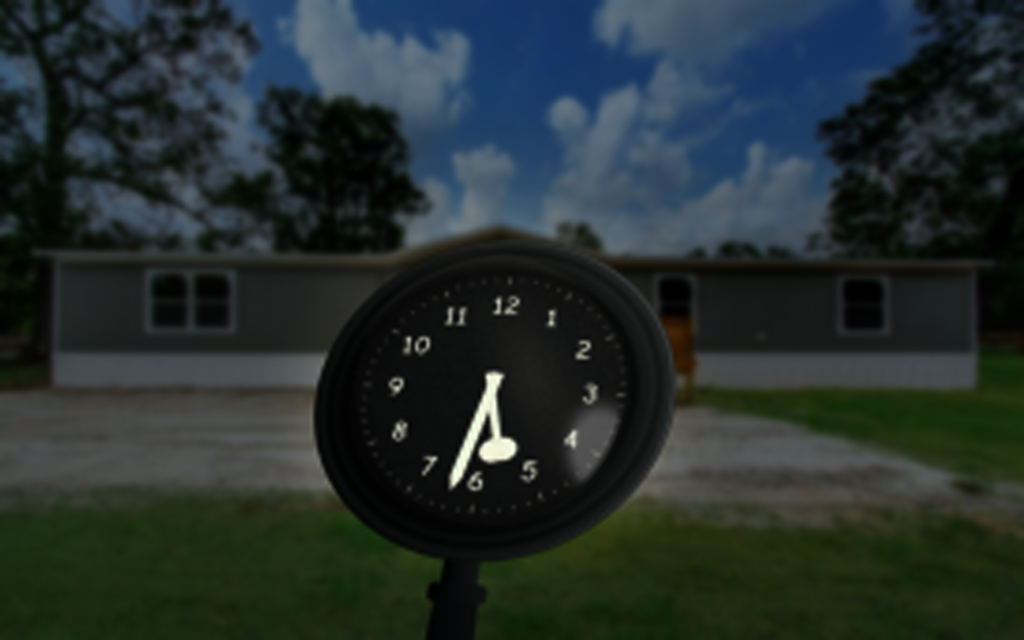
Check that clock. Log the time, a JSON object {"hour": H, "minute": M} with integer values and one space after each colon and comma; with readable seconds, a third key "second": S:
{"hour": 5, "minute": 32}
